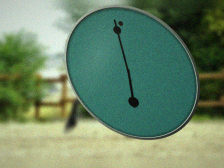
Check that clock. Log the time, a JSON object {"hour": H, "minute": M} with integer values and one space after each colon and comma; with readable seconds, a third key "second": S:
{"hour": 5, "minute": 59}
